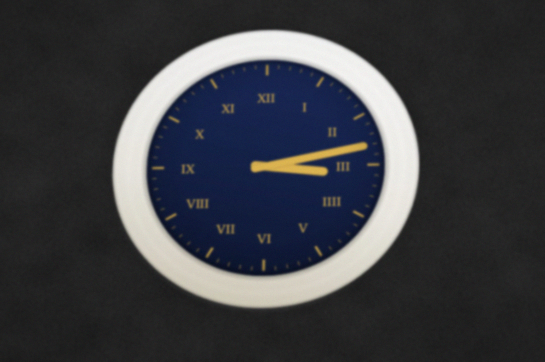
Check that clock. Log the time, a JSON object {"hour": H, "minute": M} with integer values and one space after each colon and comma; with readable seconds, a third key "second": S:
{"hour": 3, "minute": 13}
